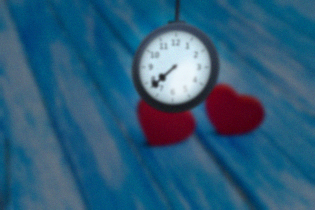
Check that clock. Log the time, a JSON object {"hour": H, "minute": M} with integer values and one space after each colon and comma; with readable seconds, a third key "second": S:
{"hour": 7, "minute": 38}
